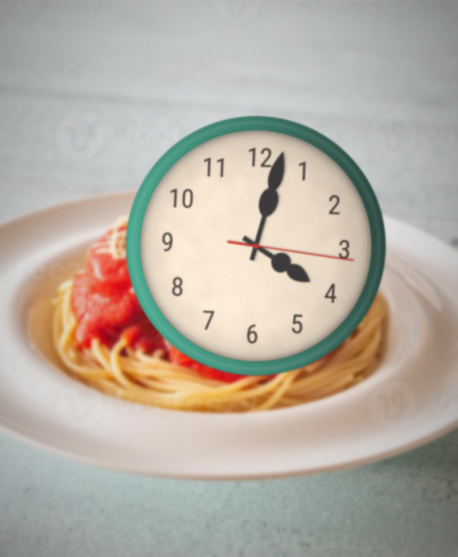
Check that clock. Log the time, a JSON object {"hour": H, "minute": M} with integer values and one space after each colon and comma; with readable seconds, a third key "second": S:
{"hour": 4, "minute": 2, "second": 16}
